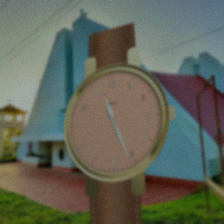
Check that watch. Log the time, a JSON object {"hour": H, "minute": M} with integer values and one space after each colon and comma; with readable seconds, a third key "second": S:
{"hour": 11, "minute": 26}
